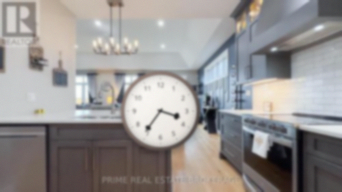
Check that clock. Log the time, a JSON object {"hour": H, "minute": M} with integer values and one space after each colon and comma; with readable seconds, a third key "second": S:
{"hour": 3, "minute": 36}
